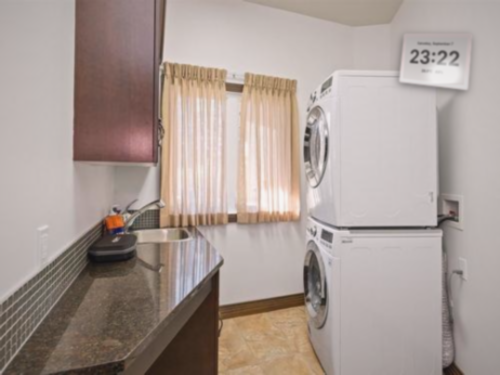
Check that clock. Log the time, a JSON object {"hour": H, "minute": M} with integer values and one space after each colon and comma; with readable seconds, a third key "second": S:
{"hour": 23, "minute": 22}
